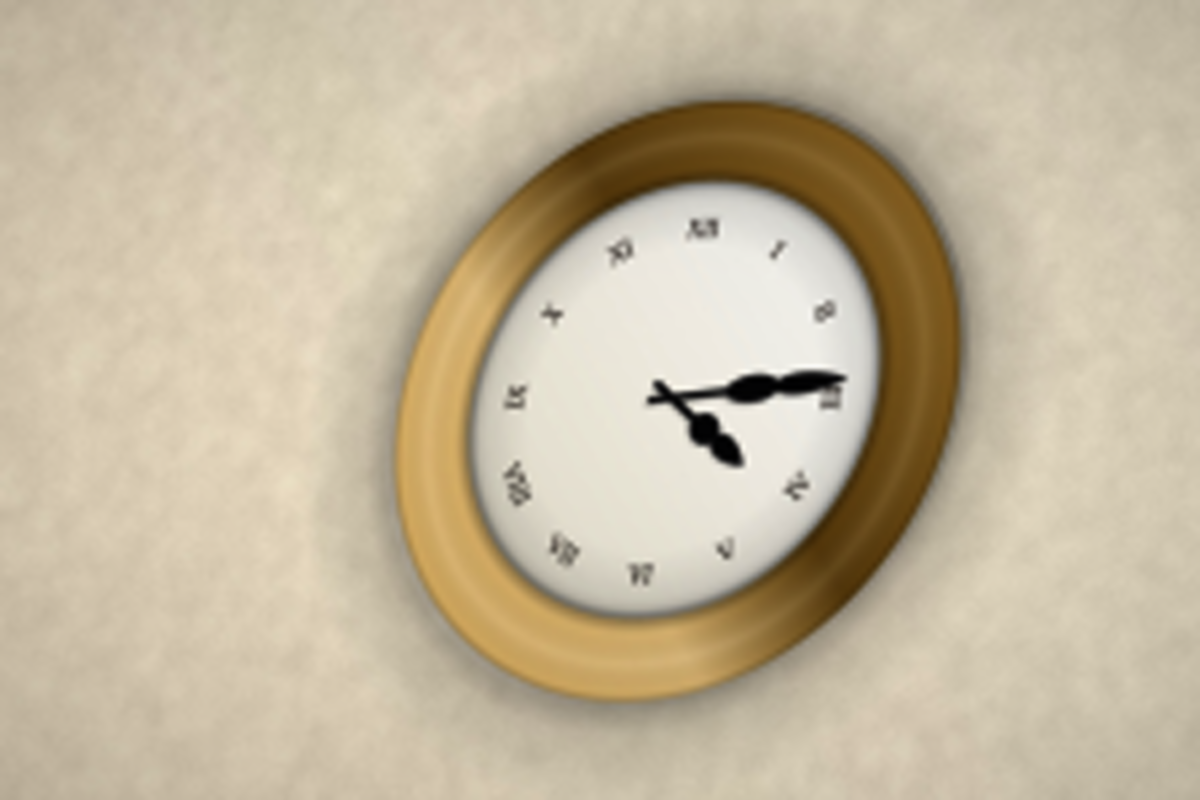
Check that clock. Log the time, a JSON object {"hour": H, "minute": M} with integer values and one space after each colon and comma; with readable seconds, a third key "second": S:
{"hour": 4, "minute": 14}
